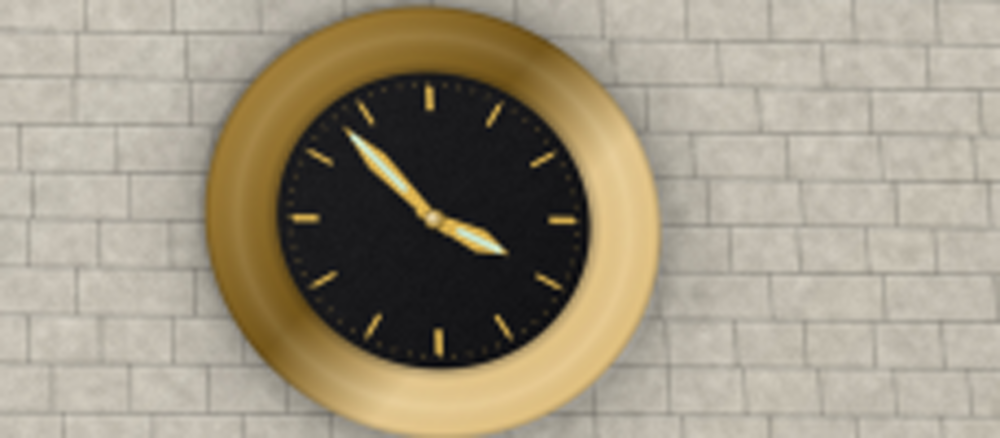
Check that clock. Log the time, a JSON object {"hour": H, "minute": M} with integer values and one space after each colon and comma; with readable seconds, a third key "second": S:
{"hour": 3, "minute": 53}
